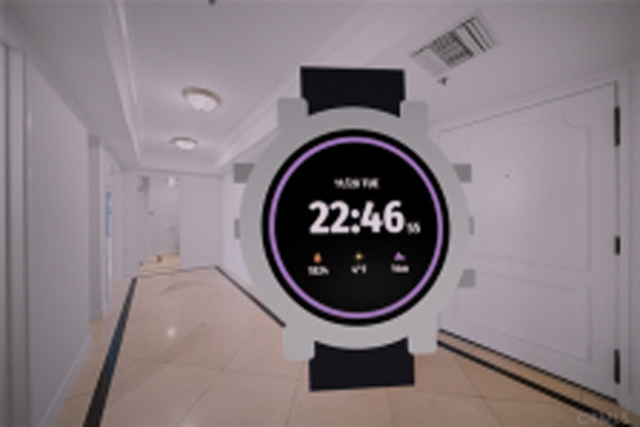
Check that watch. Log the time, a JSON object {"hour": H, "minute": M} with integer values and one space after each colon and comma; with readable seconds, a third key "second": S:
{"hour": 22, "minute": 46}
